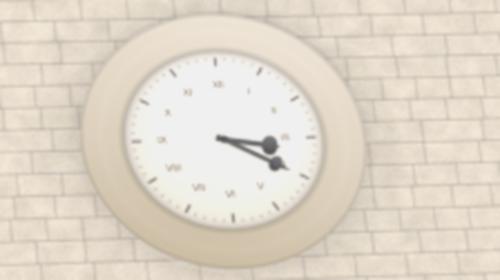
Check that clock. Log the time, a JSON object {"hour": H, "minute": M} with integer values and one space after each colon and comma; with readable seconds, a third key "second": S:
{"hour": 3, "minute": 20}
